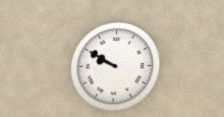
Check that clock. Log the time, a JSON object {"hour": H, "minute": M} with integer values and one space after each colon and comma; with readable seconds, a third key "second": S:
{"hour": 9, "minute": 50}
